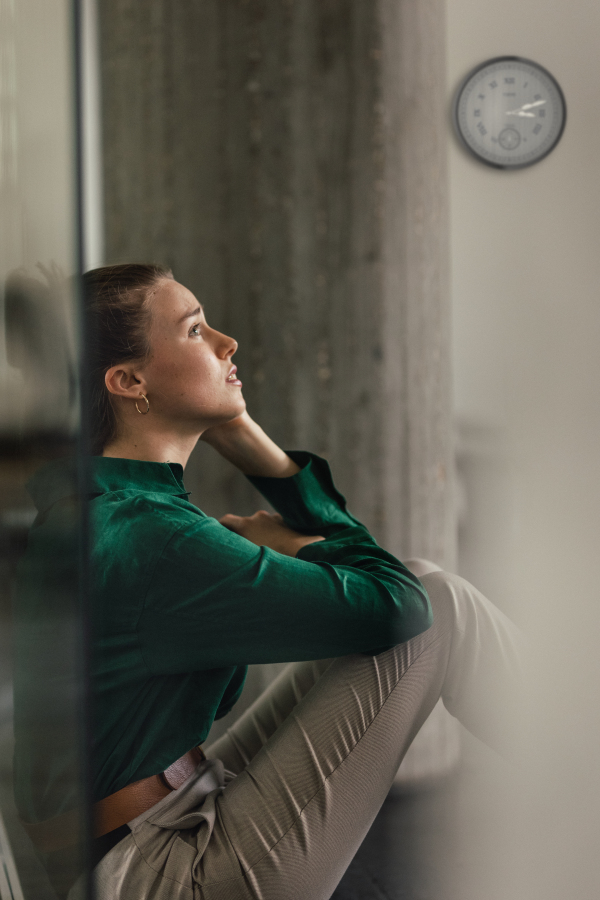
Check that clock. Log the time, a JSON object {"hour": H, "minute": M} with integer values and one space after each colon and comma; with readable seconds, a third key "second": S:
{"hour": 3, "minute": 12}
